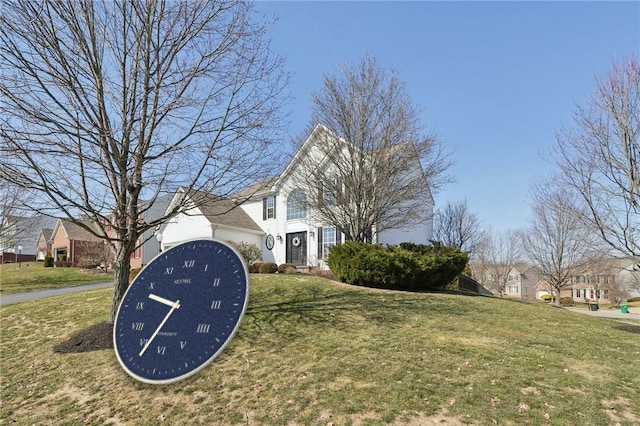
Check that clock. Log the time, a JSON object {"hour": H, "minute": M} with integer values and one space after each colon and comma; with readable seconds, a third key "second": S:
{"hour": 9, "minute": 34}
